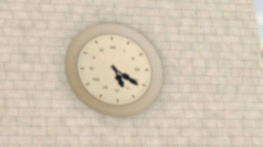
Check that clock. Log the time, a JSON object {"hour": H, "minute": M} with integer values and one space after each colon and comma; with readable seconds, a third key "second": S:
{"hour": 5, "minute": 21}
